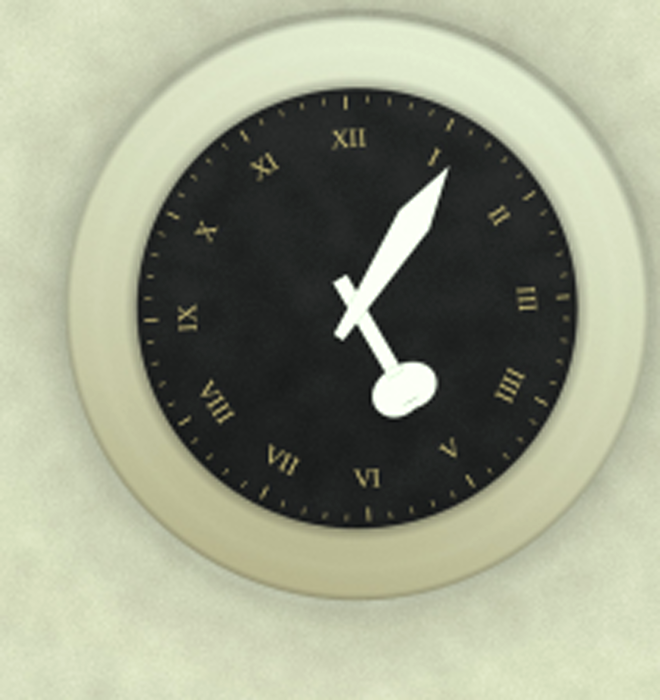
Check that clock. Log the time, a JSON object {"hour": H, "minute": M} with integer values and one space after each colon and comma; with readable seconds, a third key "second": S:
{"hour": 5, "minute": 6}
